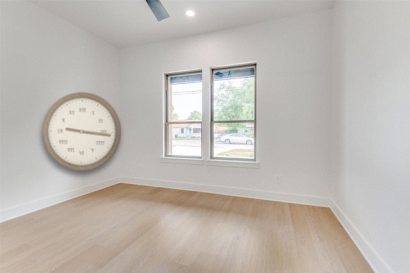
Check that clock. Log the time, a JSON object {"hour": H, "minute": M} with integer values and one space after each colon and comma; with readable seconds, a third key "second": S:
{"hour": 9, "minute": 16}
